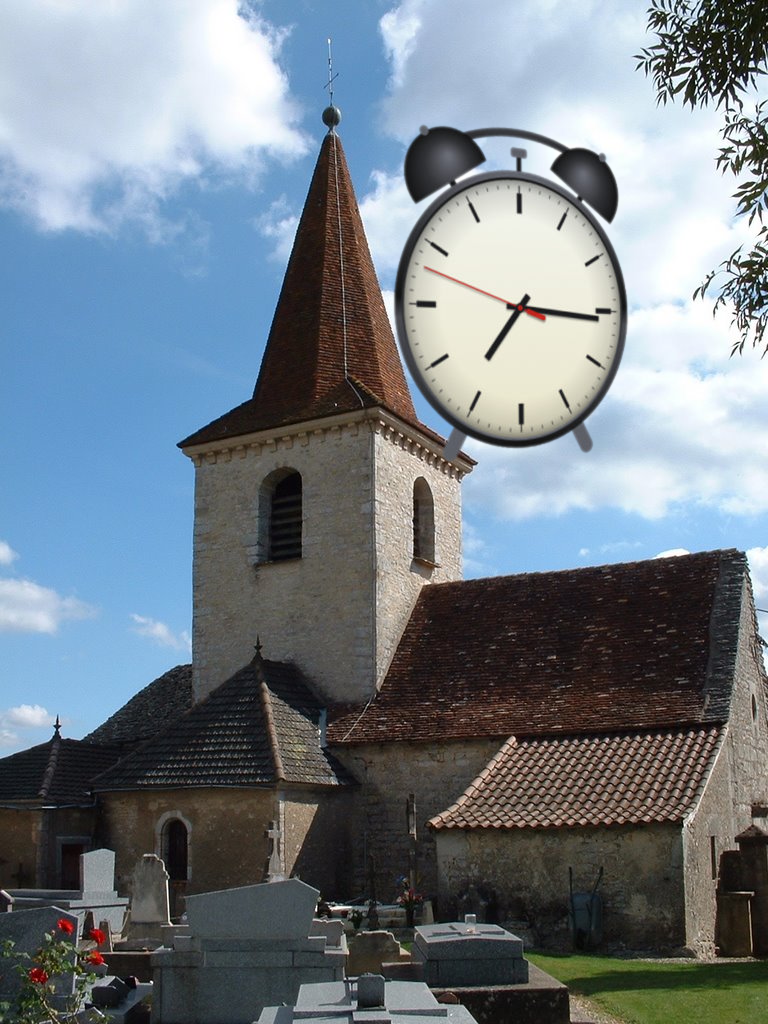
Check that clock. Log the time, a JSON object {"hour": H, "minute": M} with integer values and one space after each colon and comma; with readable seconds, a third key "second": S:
{"hour": 7, "minute": 15, "second": 48}
